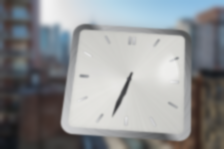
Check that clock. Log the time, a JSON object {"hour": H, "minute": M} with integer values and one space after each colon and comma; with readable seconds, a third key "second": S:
{"hour": 6, "minute": 33}
